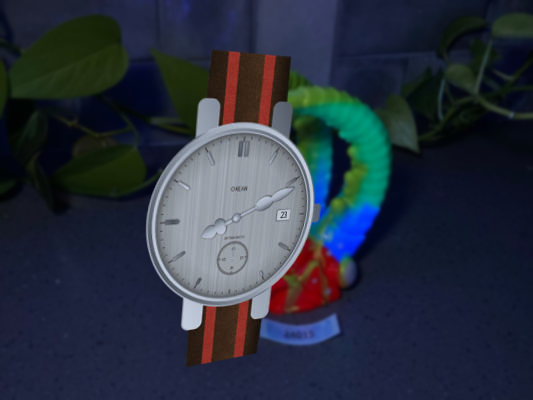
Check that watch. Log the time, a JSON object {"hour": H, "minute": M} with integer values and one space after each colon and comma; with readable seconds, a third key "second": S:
{"hour": 8, "minute": 11}
